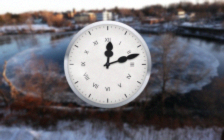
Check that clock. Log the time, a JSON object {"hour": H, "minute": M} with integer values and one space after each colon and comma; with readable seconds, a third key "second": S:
{"hour": 12, "minute": 12}
